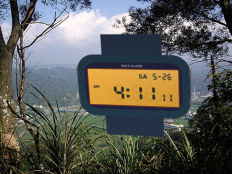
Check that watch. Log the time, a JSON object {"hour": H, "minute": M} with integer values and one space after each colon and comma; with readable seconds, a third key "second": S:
{"hour": 4, "minute": 11, "second": 11}
